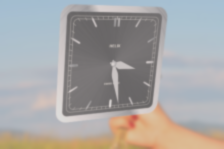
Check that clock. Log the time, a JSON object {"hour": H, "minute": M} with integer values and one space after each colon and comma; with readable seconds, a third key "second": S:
{"hour": 3, "minute": 28}
